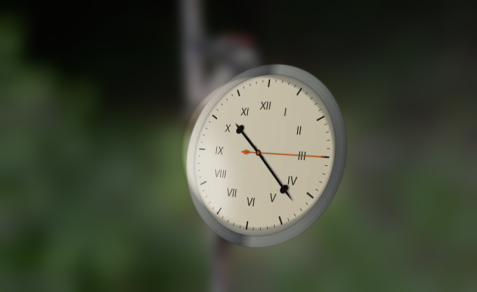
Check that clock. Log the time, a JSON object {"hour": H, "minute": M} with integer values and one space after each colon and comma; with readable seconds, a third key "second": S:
{"hour": 10, "minute": 22, "second": 15}
